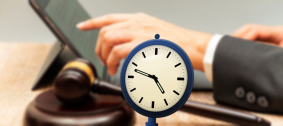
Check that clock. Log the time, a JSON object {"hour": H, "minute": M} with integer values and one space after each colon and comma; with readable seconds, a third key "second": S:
{"hour": 4, "minute": 48}
